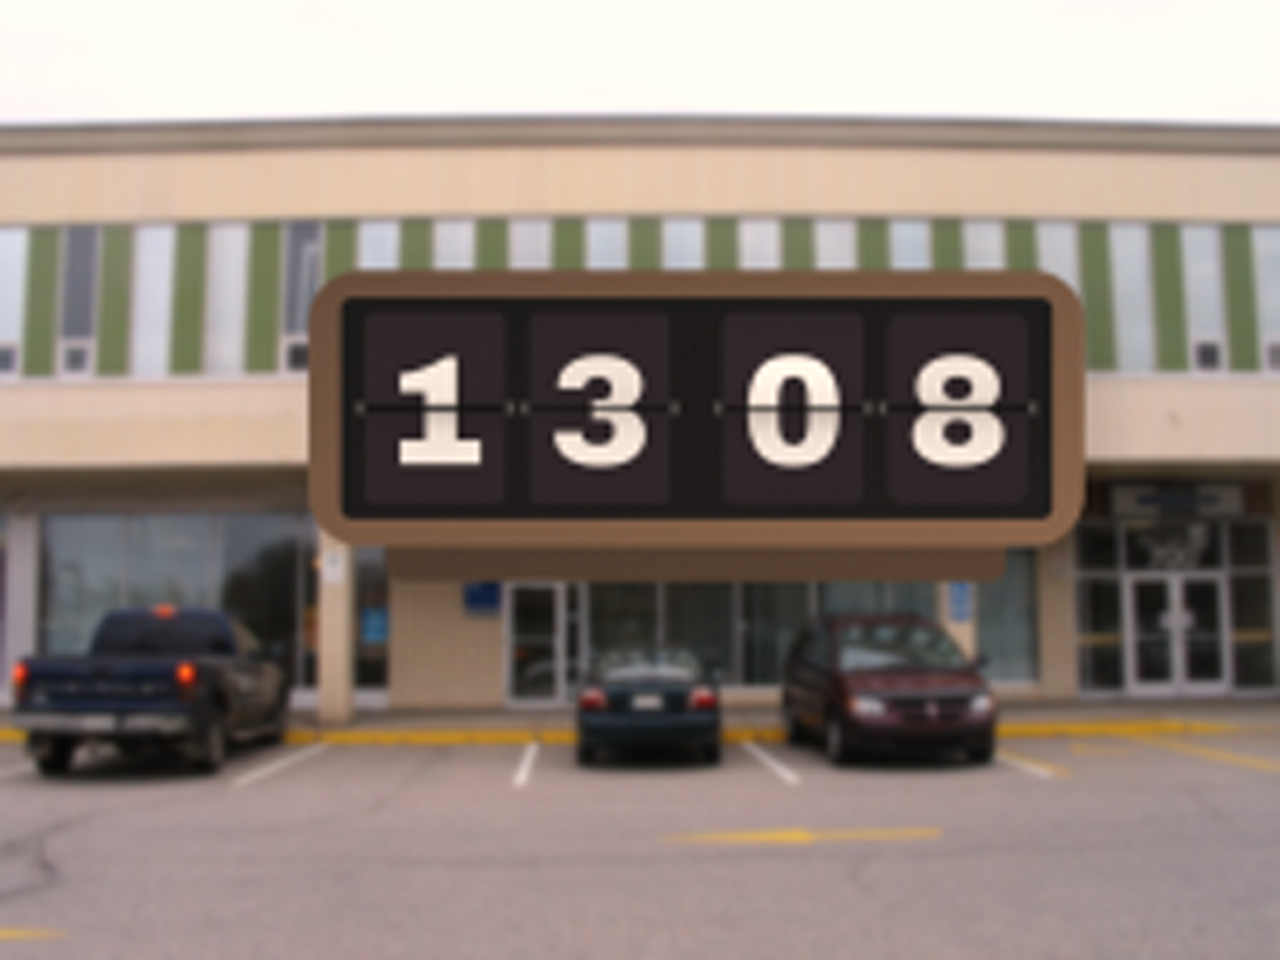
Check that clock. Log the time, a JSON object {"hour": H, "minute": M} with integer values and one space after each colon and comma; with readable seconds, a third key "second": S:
{"hour": 13, "minute": 8}
